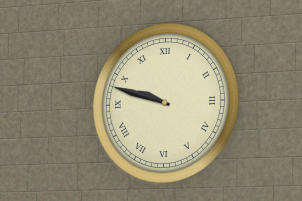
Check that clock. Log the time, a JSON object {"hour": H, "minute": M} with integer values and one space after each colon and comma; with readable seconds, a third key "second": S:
{"hour": 9, "minute": 48}
